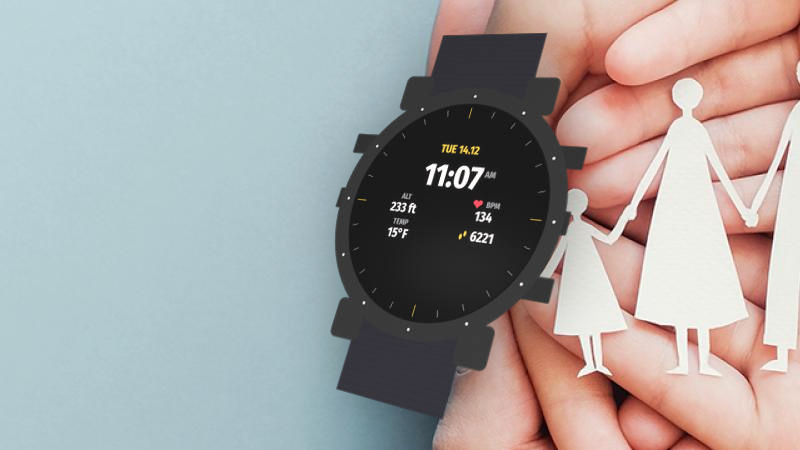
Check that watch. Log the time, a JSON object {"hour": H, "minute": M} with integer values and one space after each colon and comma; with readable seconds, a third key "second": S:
{"hour": 11, "minute": 7}
